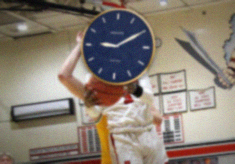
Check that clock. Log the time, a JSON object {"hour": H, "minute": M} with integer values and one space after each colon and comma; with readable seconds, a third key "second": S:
{"hour": 9, "minute": 10}
